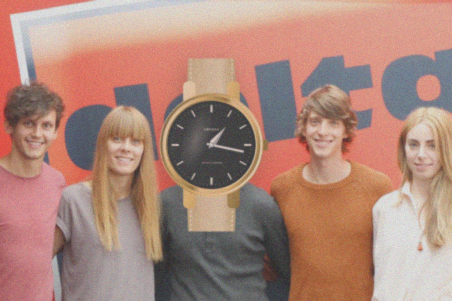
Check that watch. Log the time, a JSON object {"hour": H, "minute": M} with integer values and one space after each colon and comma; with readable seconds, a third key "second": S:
{"hour": 1, "minute": 17}
